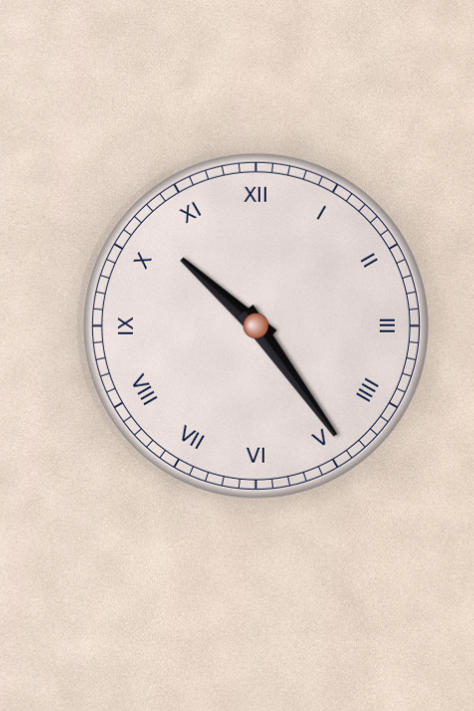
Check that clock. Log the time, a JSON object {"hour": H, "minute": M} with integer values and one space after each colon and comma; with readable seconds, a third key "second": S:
{"hour": 10, "minute": 24}
